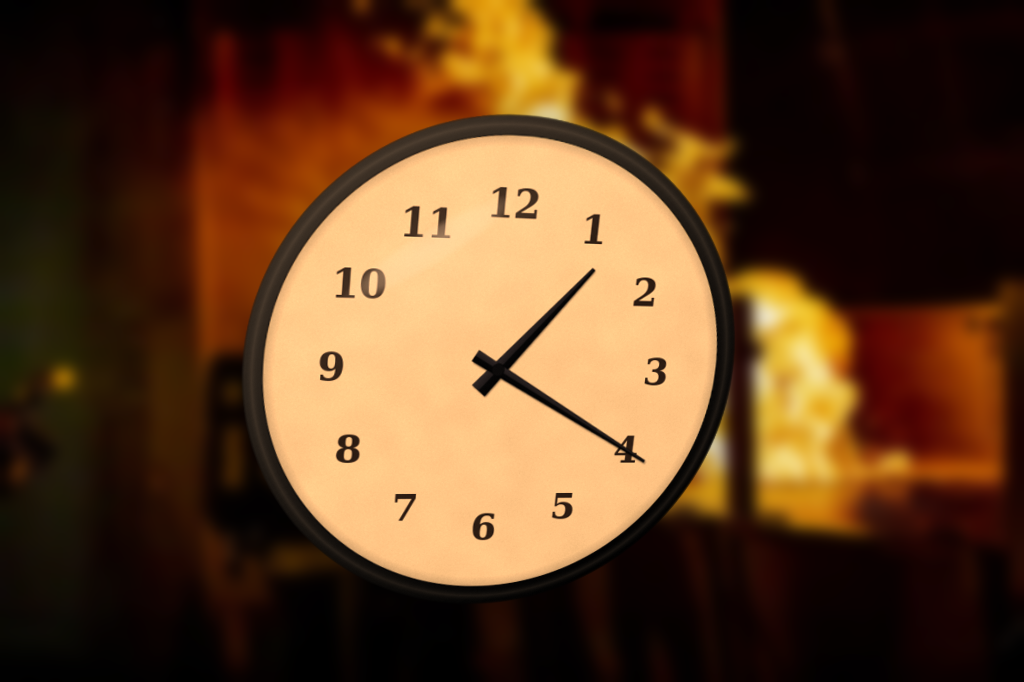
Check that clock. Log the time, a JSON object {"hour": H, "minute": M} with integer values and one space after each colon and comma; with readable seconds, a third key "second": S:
{"hour": 1, "minute": 20}
